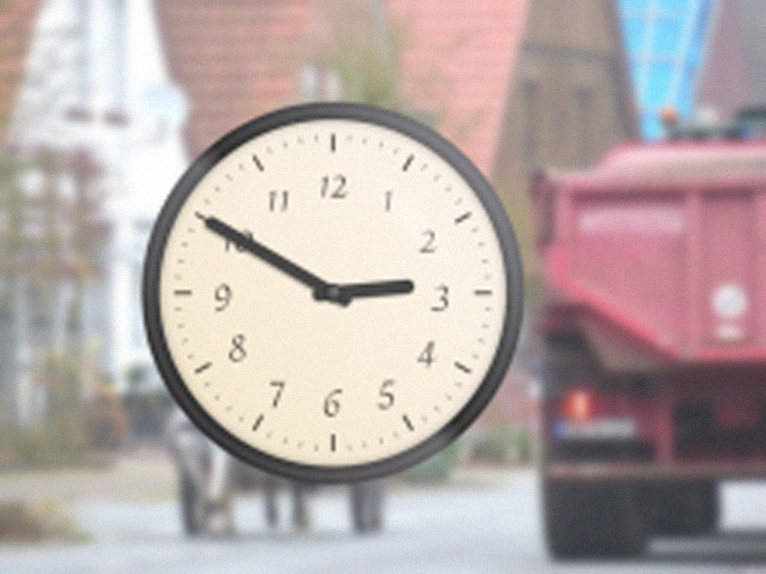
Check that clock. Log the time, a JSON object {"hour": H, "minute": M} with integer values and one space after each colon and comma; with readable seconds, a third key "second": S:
{"hour": 2, "minute": 50}
